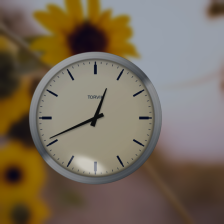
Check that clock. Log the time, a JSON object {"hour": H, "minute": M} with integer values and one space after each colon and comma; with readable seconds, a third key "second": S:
{"hour": 12, "minute": 41}
